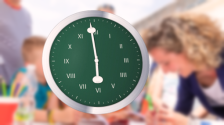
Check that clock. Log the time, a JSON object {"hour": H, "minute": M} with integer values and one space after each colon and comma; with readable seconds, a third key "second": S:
{"hour": 5, "minute": 59}
